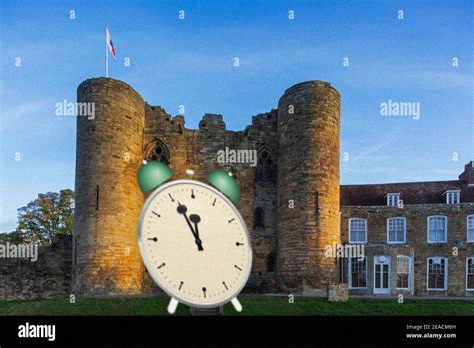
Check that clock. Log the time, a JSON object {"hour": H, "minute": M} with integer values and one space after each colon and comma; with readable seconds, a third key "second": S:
{"hour": 11, "minute": 56}
